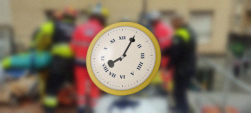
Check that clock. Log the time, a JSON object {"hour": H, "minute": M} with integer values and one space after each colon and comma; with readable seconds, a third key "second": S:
{"hour": 8, "minute": 5}
